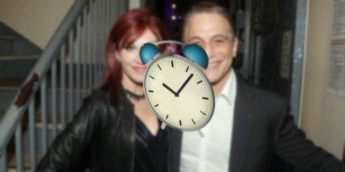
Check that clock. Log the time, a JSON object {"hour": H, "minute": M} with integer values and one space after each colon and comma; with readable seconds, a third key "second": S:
{"hour": 10, "minute": 7}
